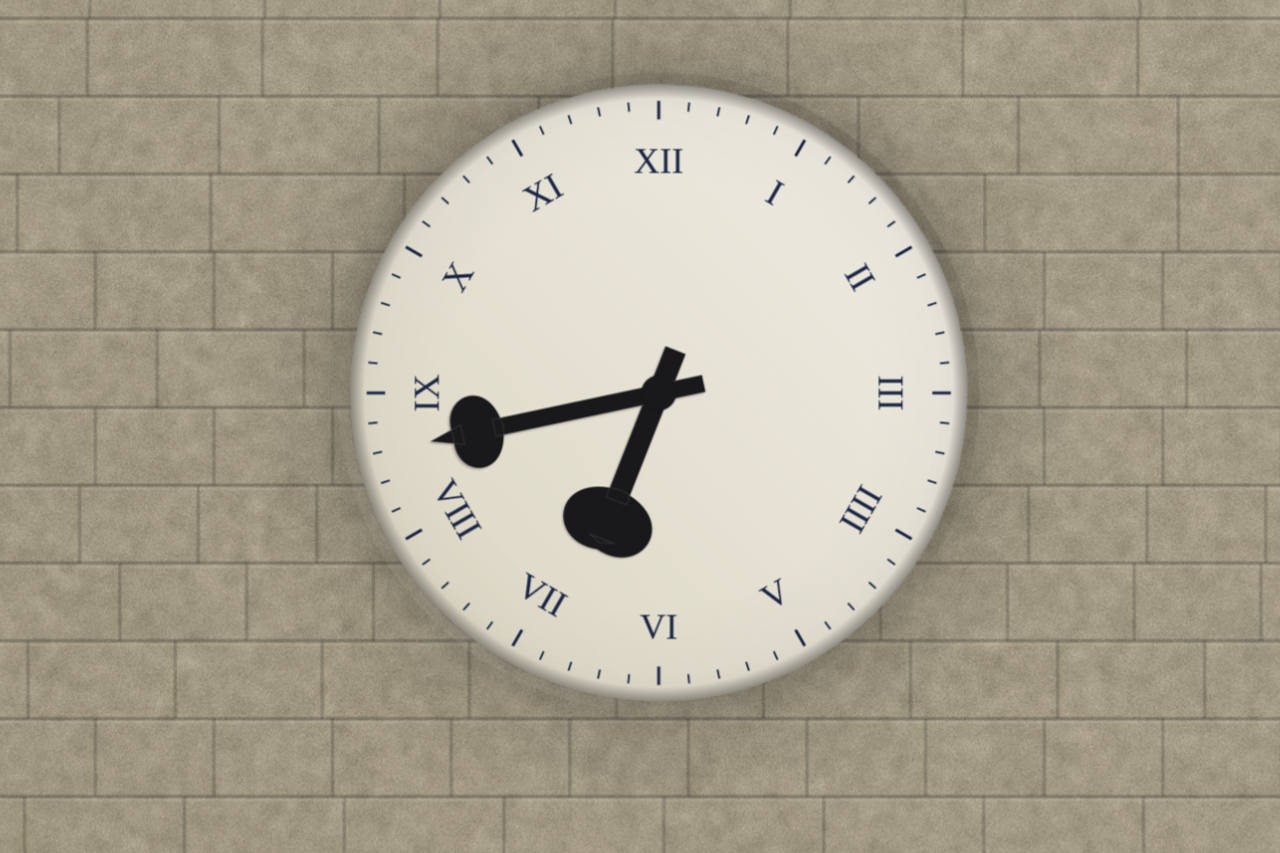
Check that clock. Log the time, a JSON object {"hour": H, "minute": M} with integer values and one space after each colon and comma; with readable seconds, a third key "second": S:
{"hour": 6, "minute": 43}
